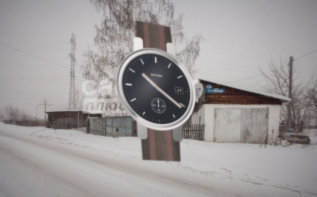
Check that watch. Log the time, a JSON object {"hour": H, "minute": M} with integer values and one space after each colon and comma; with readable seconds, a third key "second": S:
{"hour": 10, "minute": 21}
